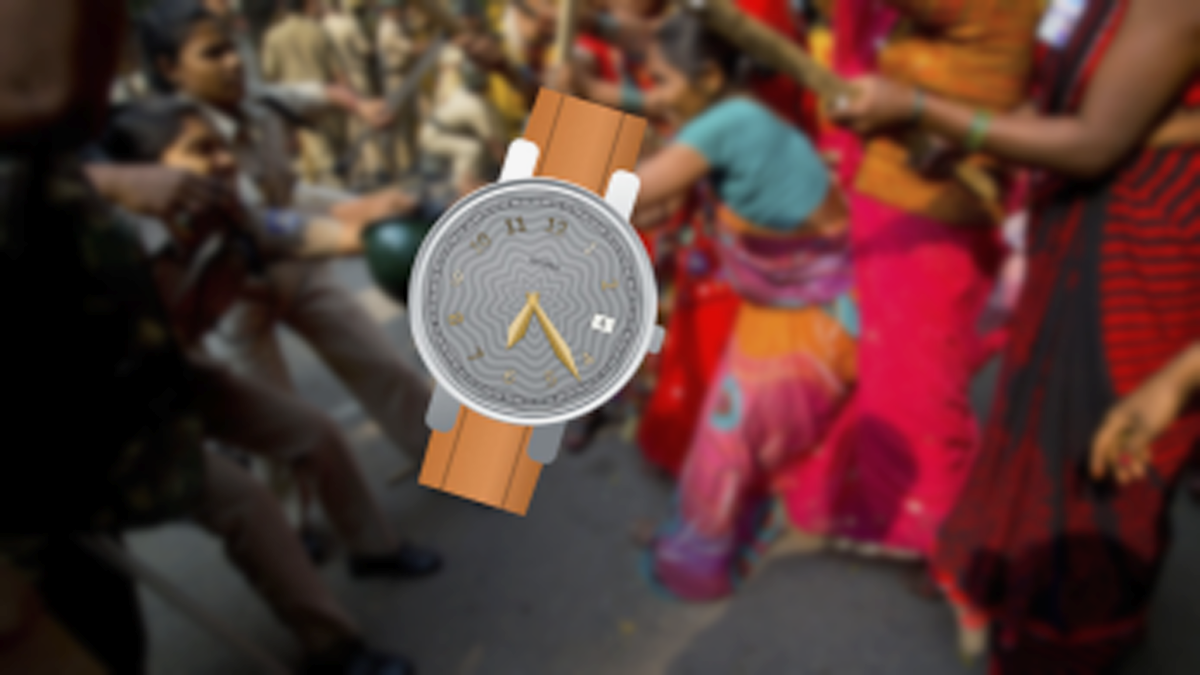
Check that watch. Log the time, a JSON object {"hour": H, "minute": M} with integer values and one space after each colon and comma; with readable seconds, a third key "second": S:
{"hour": 6, "minute": 22}
